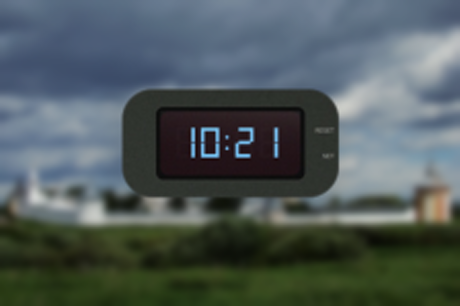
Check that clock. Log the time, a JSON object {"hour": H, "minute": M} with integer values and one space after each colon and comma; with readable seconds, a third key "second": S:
{"hour": 10, "minute": 21}
